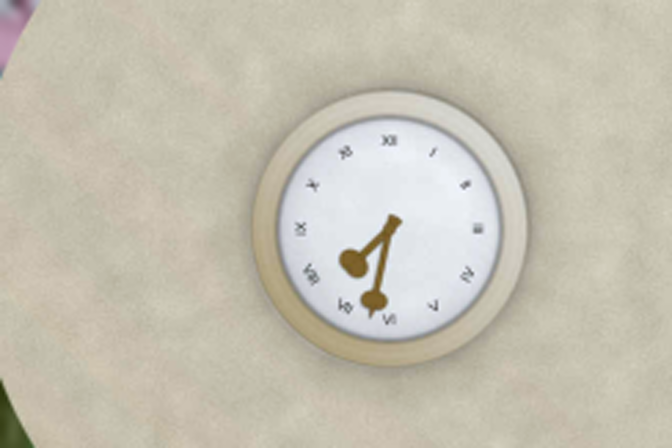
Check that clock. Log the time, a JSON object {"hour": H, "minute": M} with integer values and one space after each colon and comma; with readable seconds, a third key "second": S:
{"hour": 7, "minute": 32}
